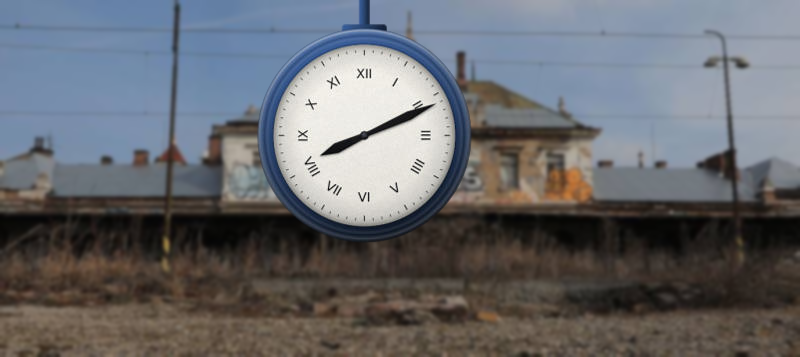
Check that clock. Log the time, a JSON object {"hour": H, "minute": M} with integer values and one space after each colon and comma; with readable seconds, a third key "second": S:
{"hour": 8, "minute": 11}
